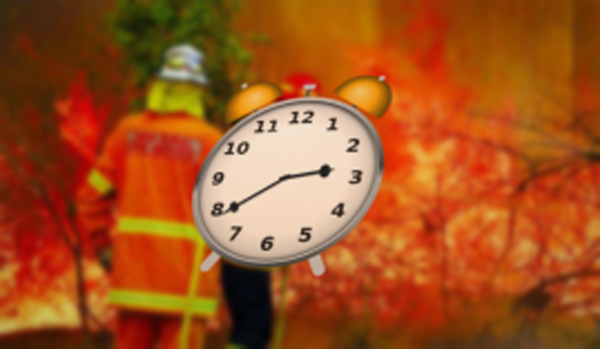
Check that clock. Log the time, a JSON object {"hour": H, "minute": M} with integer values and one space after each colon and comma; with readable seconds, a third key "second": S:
{"hour": 2, "minute": 39}
